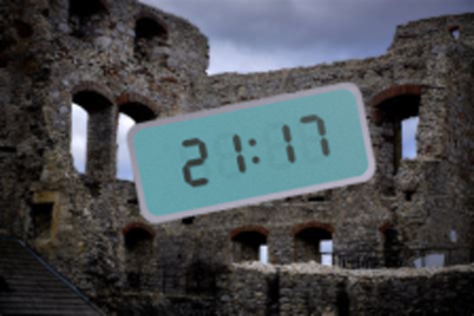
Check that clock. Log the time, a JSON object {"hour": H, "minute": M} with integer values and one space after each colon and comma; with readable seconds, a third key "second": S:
{"hour": 21, "minute": 17}
